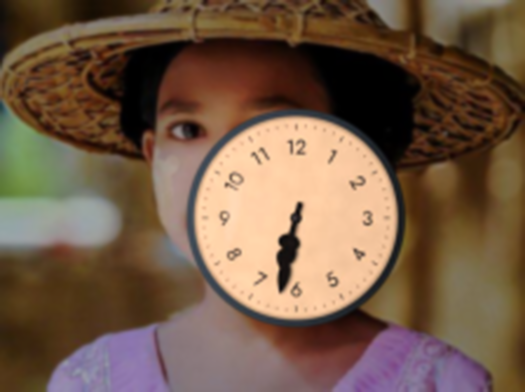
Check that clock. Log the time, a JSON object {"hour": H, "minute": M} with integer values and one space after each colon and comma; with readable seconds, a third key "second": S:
{"hour": 6, "minute": 32}
